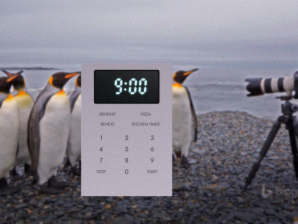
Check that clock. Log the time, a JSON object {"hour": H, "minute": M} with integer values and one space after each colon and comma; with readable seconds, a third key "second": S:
{"hour": 9, "minute": 0}
